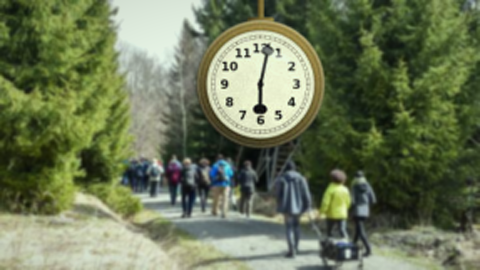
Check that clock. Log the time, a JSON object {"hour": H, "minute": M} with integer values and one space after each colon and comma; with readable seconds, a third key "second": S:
{"hour": 6, "minute": 2}
